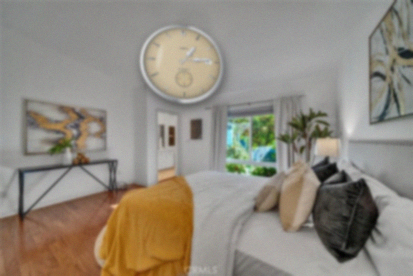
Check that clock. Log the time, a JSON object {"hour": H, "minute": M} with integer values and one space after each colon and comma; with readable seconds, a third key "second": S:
{"hour": 1, "minute": 14}
